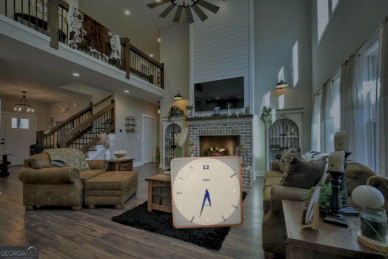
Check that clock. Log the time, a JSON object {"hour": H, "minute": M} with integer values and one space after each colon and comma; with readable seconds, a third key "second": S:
{"hour": 5, "minute": 33}
